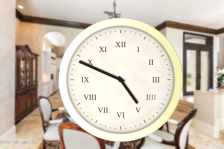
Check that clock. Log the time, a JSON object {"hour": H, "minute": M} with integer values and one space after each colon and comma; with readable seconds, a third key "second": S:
{"hour": 4, "minute": 49}
